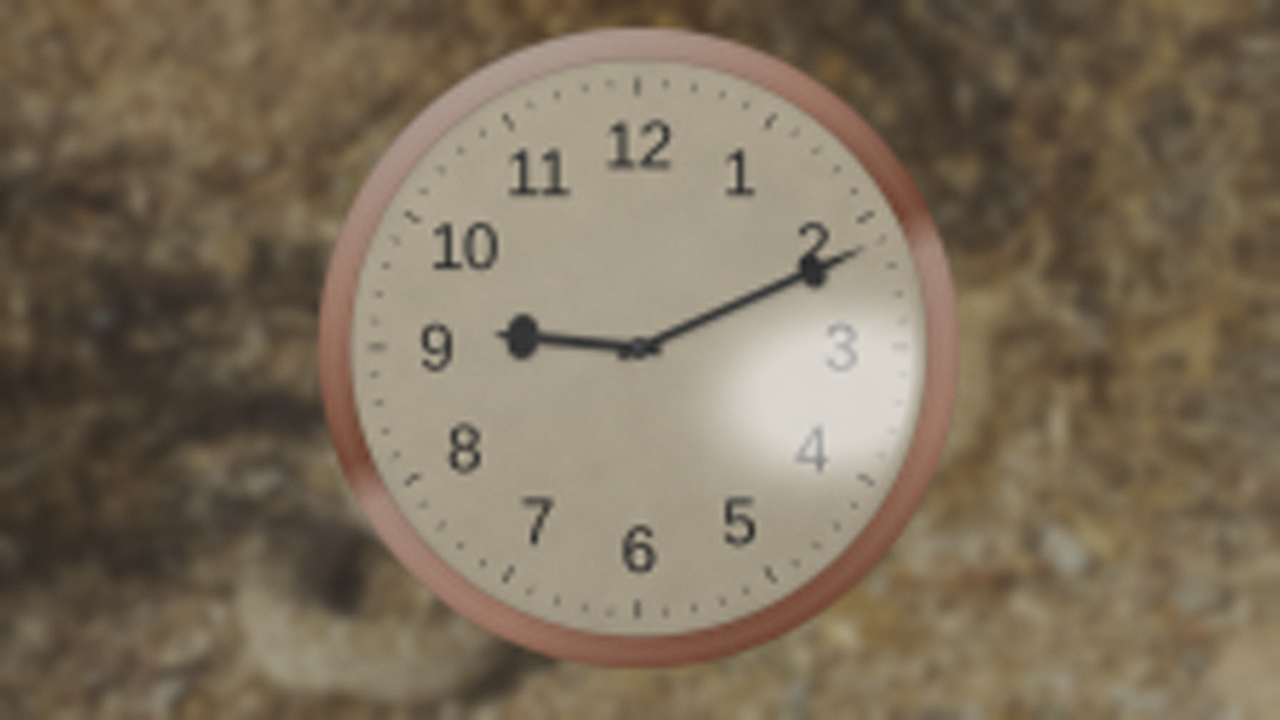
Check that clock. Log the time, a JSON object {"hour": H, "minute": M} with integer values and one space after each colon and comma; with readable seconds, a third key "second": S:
{"hour": 9, "minute": 11}
